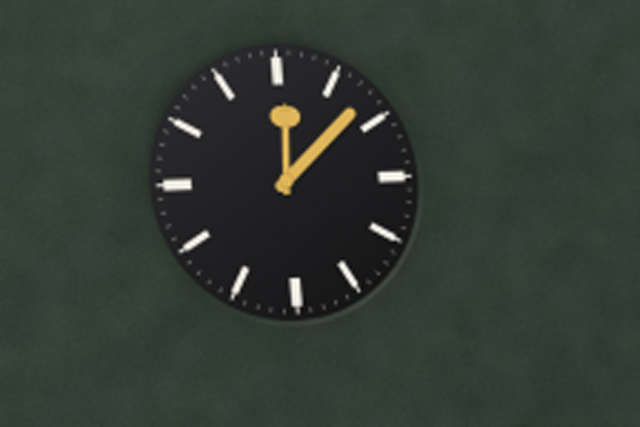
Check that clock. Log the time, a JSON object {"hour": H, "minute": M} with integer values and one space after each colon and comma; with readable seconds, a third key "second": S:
{"hour": 12, "minute": 8}
